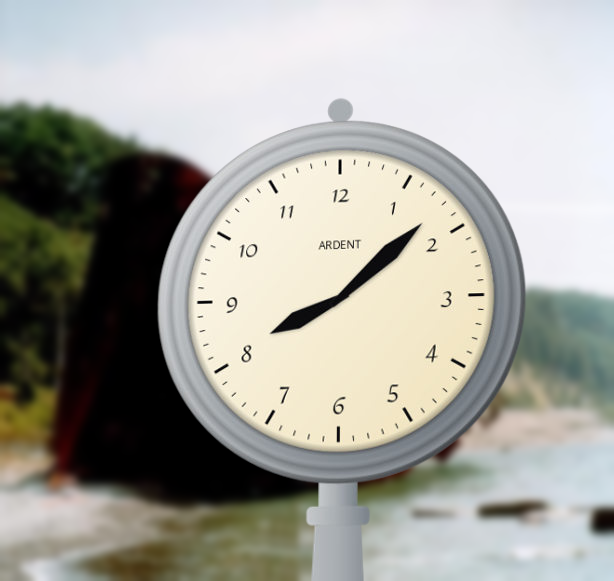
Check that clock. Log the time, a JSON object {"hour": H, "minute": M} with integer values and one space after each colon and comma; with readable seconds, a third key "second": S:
{"hour": 8, "minute": 8}
